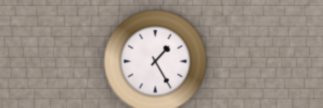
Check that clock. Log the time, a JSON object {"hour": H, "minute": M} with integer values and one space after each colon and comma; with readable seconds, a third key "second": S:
{"hour": 1, "minute": 25}
